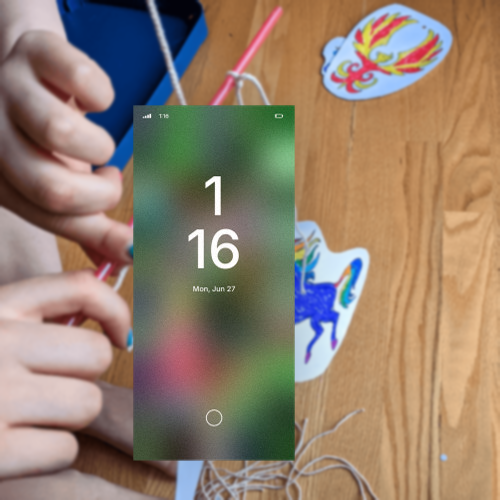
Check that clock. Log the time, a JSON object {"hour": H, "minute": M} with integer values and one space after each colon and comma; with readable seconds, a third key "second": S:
{"hour": 1, "minute": 16}
